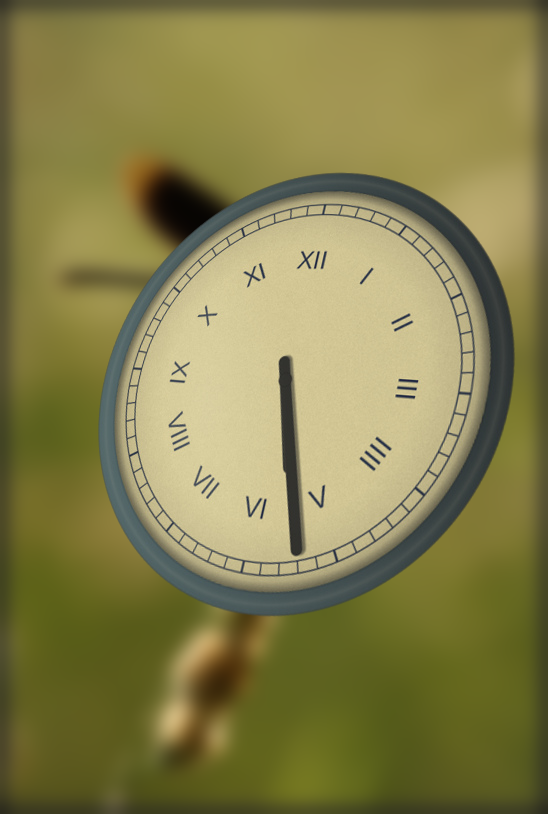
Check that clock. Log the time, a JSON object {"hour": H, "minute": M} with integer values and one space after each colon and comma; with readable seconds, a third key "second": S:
{"hour": 5, "minute": 27}
